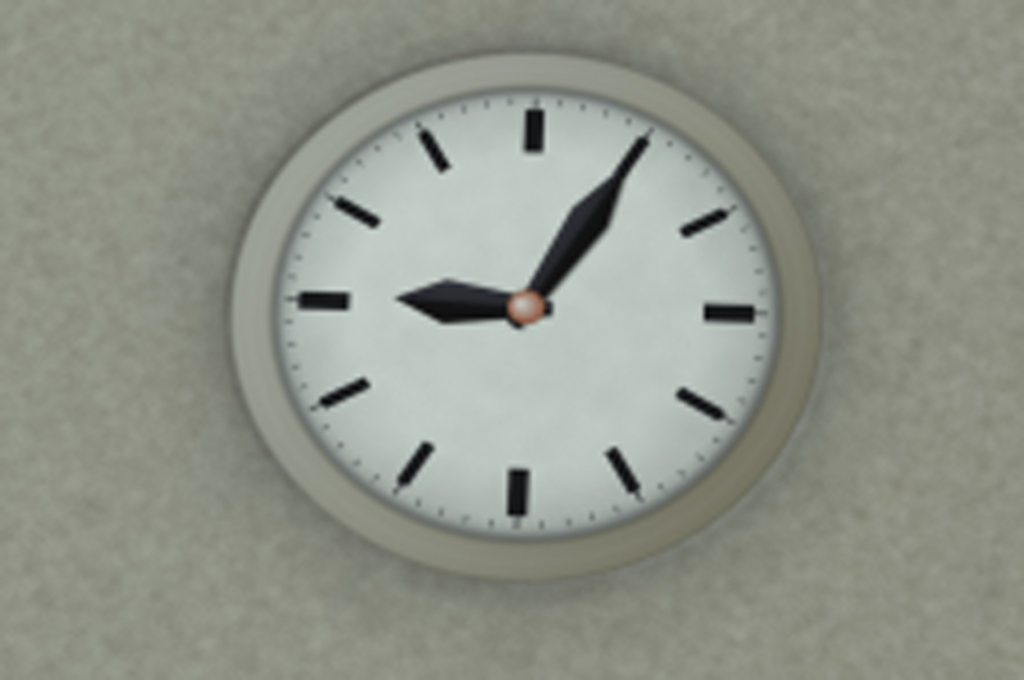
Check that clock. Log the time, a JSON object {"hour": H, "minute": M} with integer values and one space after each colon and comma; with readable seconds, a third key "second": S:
{"hour": 9, "minute": 5}
